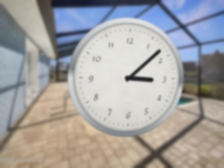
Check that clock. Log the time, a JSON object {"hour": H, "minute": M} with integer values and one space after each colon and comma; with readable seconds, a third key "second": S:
{"hour": 3, "minute": 8}
